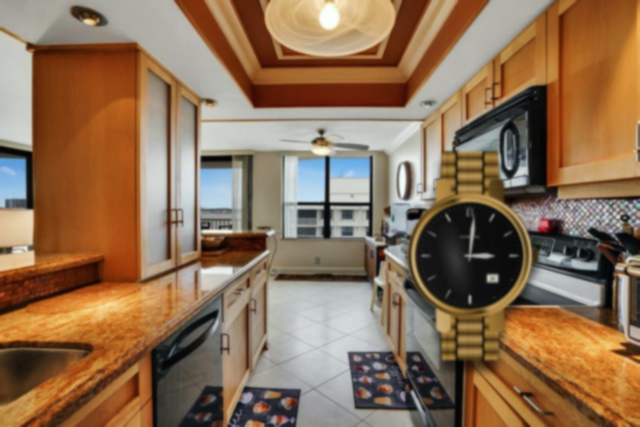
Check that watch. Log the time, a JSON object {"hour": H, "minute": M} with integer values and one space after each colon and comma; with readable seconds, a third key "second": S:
{"hour": 3, "minute": 1}
